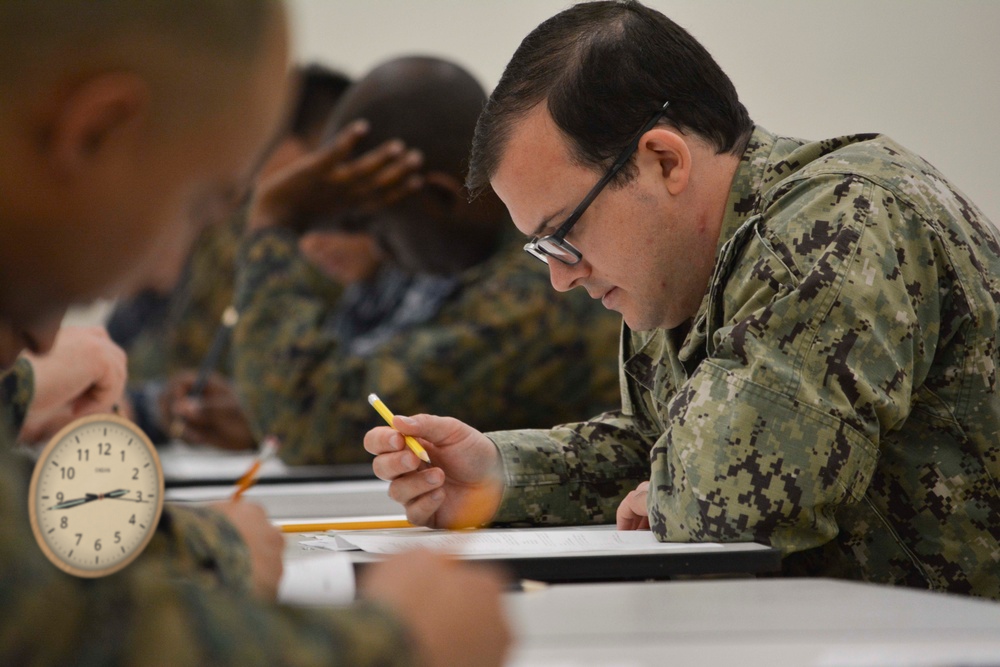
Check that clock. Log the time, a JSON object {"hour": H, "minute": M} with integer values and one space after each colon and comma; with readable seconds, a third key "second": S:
{"hour": 2, "minute": 43, "second": 16}
